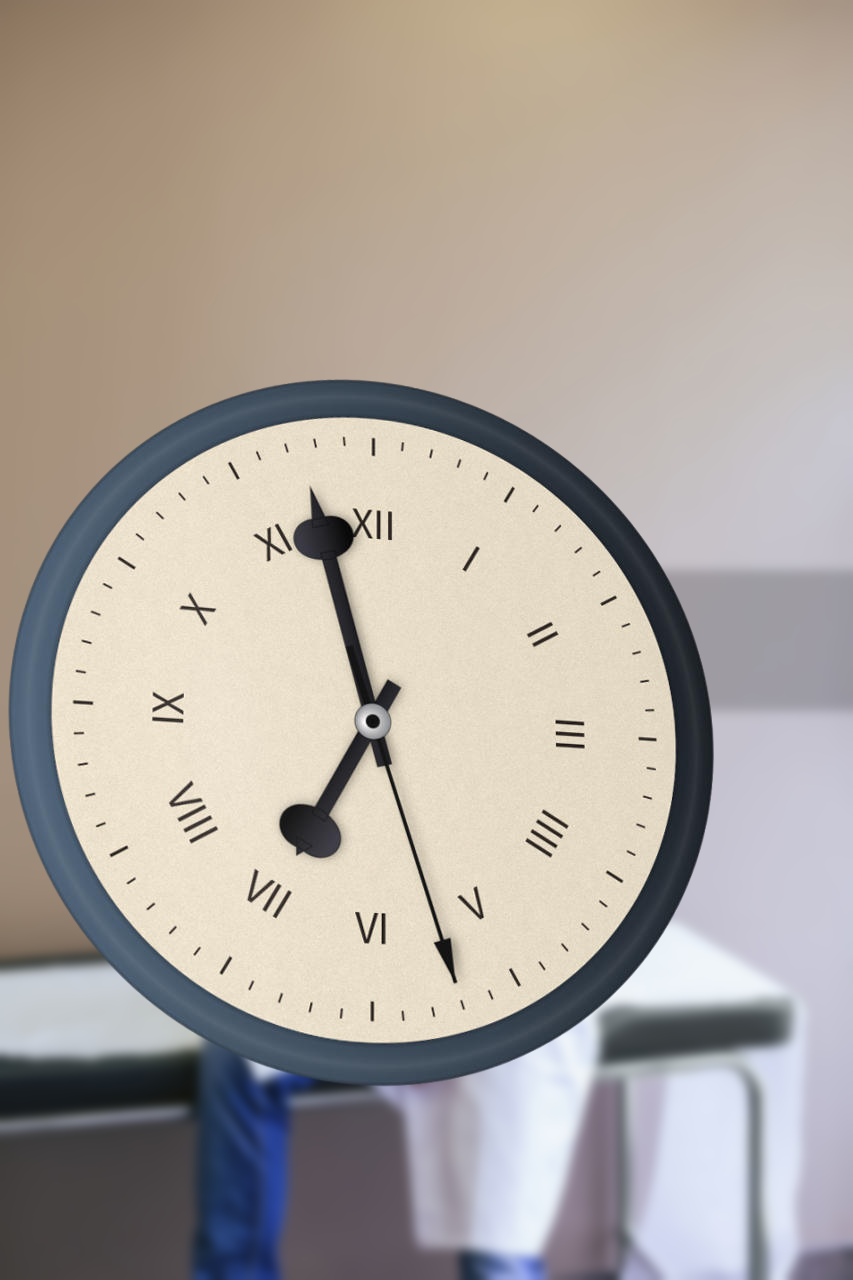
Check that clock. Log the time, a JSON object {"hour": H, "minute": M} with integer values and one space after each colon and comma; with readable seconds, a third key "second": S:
{"hour": 6, "minute": 57, "second": 27}
